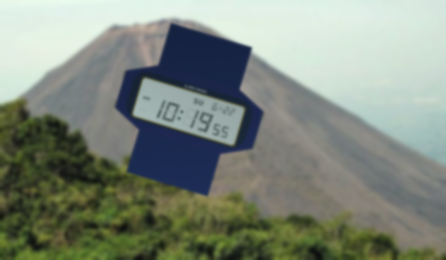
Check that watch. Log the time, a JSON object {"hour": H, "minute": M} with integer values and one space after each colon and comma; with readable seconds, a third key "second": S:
{"hour": 10, "minute": 19}
